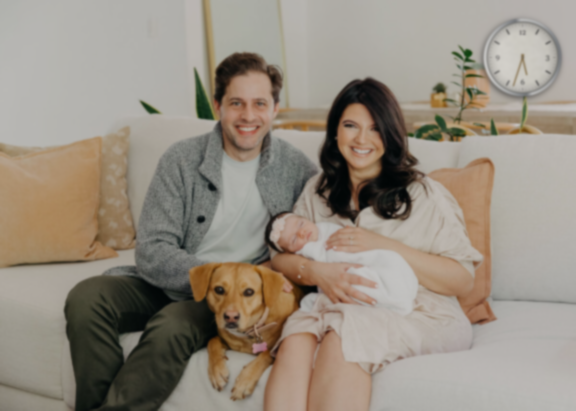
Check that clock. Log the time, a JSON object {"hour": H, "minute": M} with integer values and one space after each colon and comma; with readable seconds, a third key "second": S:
{"hour": 5, "minute": 33}
